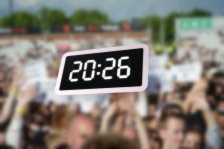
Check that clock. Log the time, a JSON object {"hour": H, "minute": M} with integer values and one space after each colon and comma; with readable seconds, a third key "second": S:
{"hour": 20, "minute": 26}
